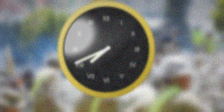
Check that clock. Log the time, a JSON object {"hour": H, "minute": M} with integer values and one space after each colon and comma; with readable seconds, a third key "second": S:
{"hour": 7, "minute": 41}
